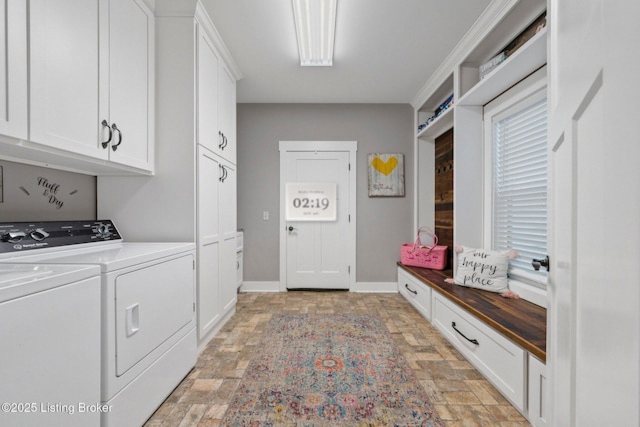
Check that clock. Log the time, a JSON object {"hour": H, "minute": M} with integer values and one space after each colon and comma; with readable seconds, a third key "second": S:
{"hour": 2, "minute": 19}
